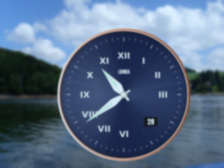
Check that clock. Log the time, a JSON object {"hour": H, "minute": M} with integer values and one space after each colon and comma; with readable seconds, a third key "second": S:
{"hour": 10, "minute": 39}
